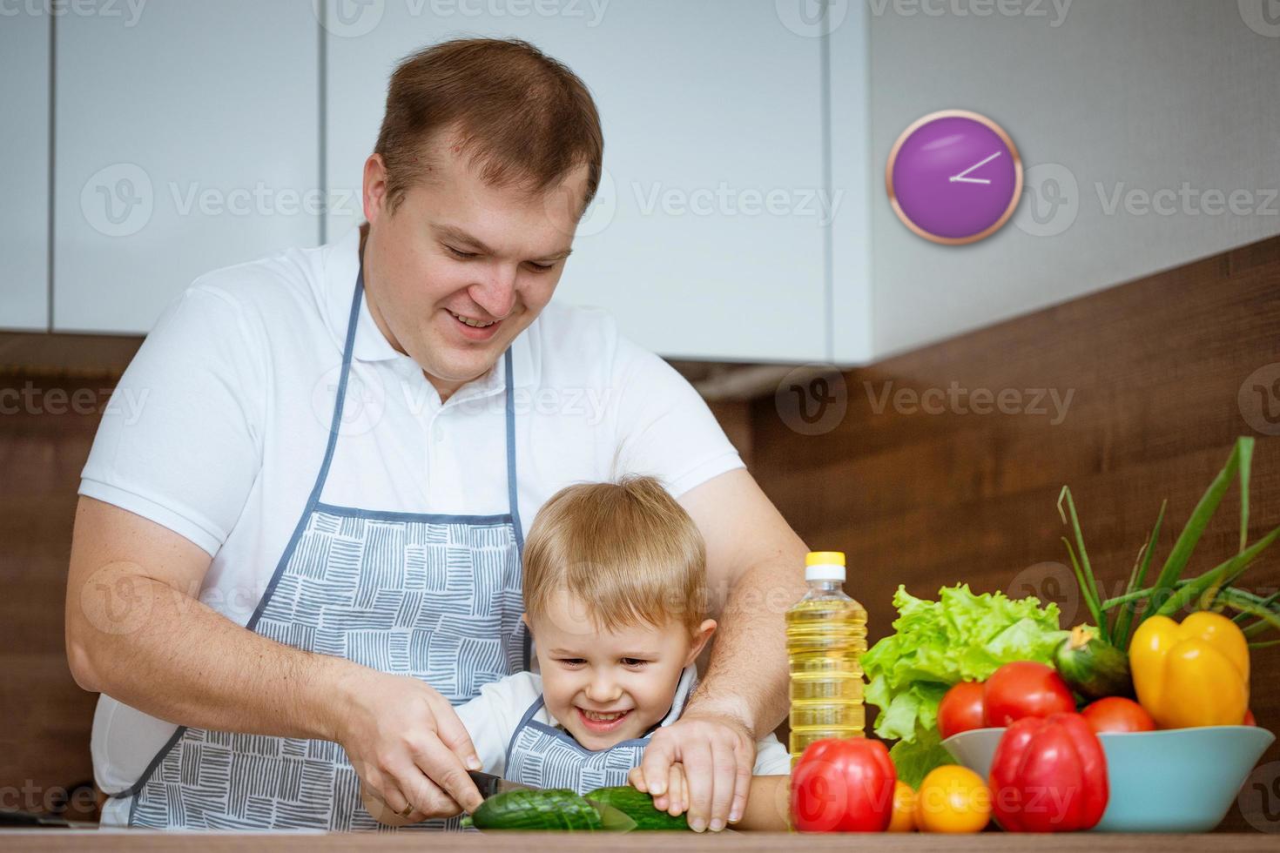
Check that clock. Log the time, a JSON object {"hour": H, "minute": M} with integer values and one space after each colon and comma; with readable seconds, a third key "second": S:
{"hour": 3, "minute": 10}
